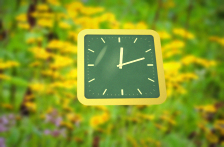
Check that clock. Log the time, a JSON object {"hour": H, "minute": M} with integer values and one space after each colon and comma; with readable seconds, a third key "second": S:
{"hour": 12, "minute": 12}
